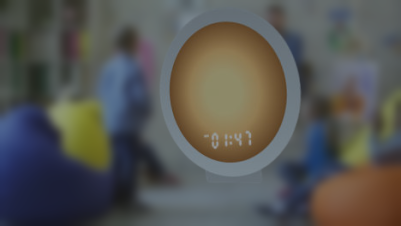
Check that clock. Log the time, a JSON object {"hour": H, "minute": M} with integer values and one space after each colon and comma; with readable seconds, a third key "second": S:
{"hour": 1, "minute": 47}
